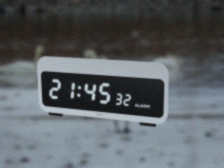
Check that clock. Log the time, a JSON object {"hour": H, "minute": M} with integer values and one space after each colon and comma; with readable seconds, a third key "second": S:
{"hour": 21, "minute": 45, "second": 32}
